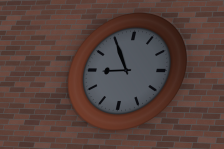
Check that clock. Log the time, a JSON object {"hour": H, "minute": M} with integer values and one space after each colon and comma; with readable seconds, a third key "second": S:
{"hour": 8, "minute": 55}
